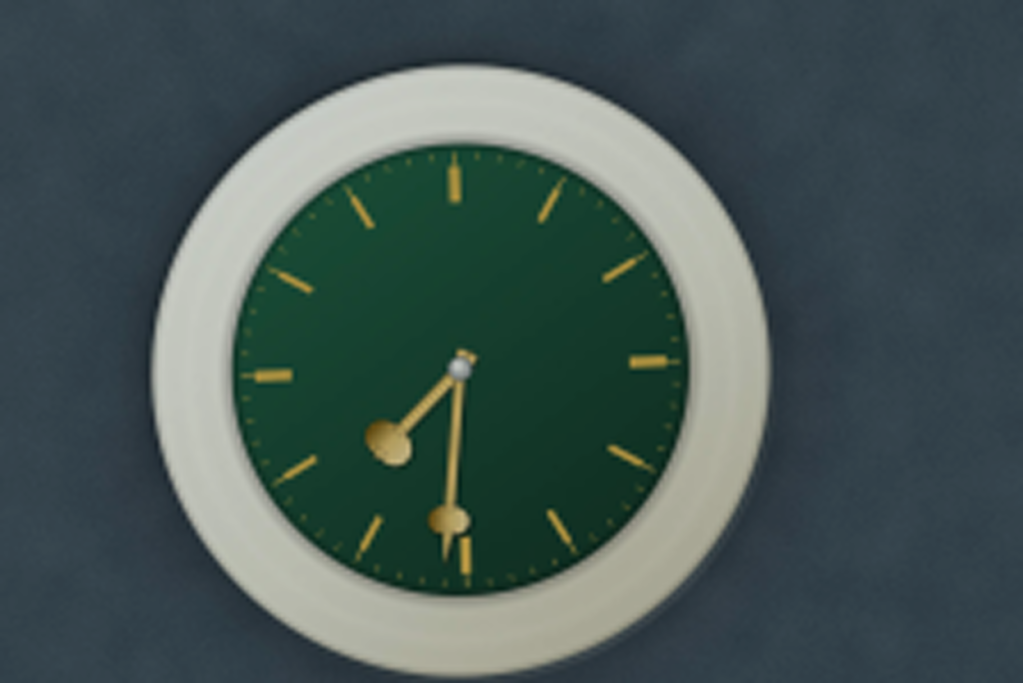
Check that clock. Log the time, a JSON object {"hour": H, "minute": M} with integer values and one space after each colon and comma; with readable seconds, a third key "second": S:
{"hour": 7, "minute": 31}
